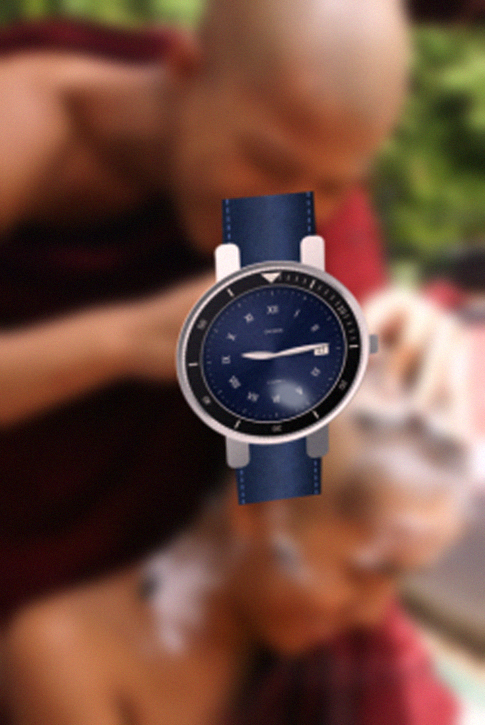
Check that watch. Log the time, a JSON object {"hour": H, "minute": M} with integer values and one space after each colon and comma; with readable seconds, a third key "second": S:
{"hour": 9, "minute": 14}
